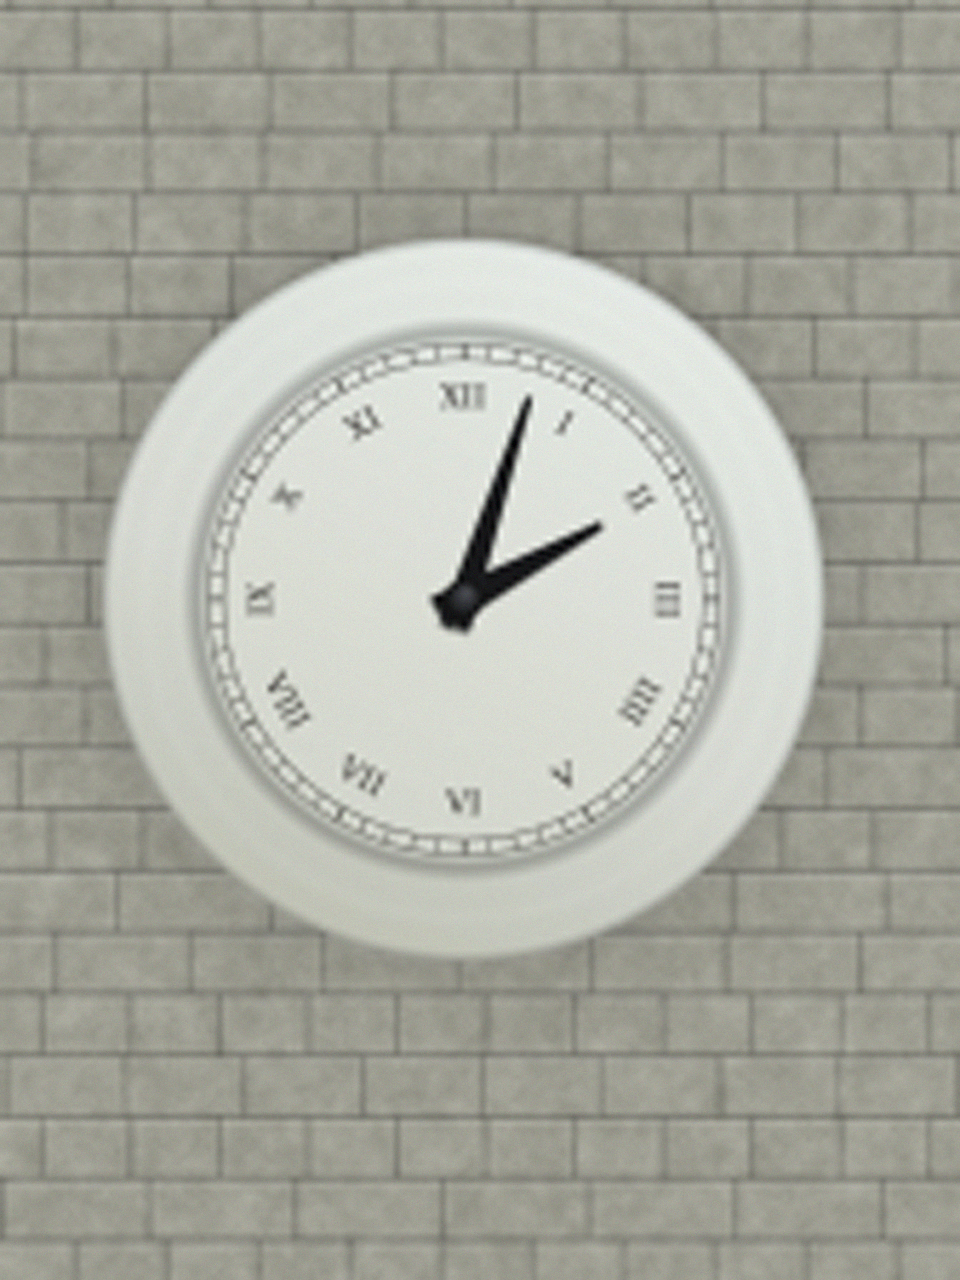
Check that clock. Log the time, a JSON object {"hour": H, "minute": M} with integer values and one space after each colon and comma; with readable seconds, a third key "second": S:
{"hour": 2, "minute": 3}
